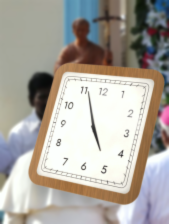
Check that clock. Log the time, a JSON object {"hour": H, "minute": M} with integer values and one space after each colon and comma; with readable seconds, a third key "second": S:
{"hour": 4, "minute": 56}
